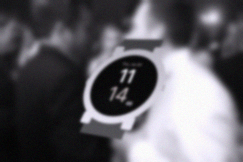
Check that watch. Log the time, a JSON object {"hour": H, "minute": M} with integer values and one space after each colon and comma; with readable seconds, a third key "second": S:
{"hour": 11, "minute": 14}
